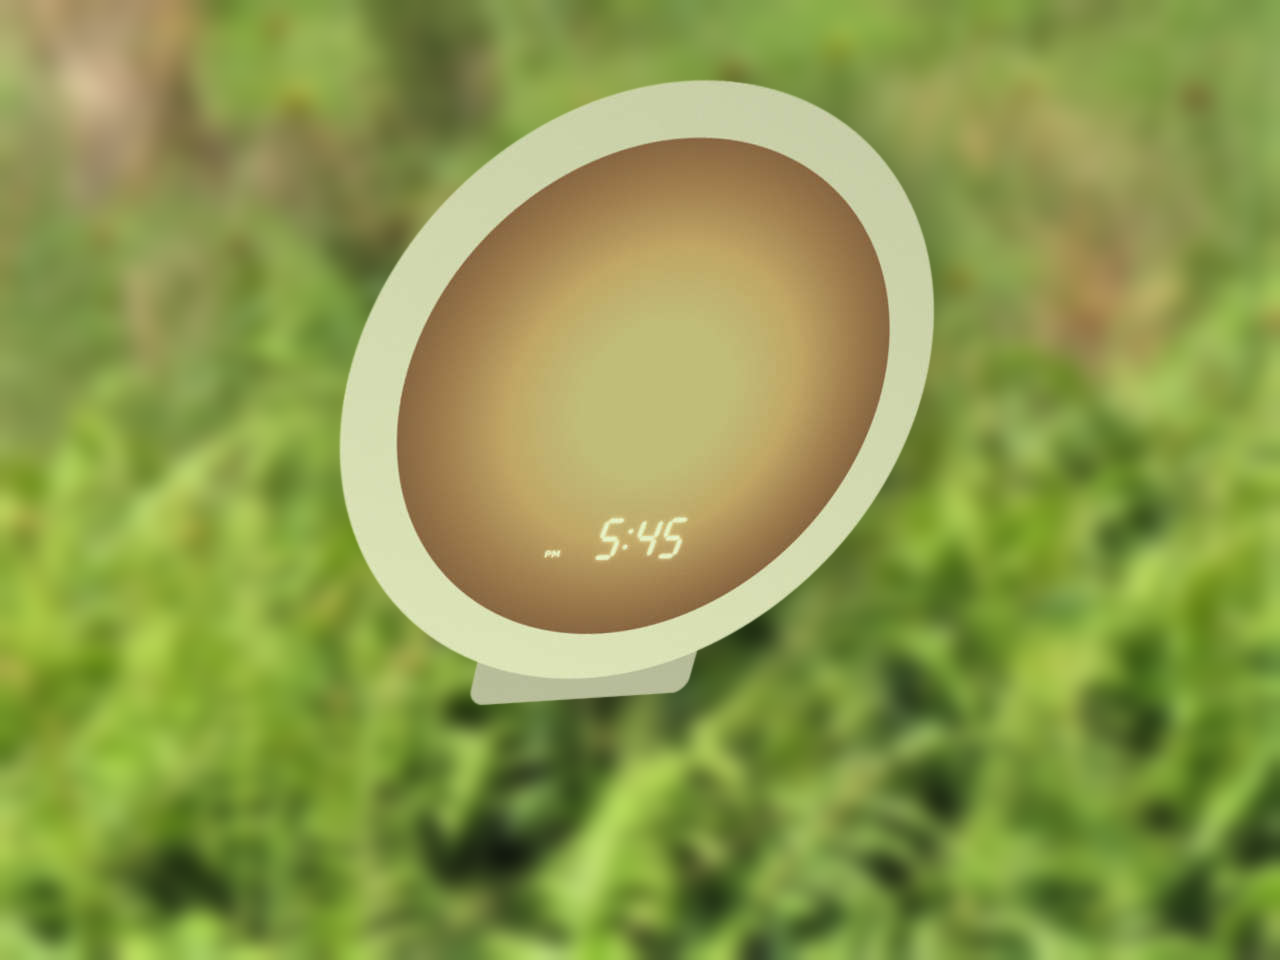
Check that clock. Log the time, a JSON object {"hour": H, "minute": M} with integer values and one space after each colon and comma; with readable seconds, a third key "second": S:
{"hour": 5, "minute": 45}
